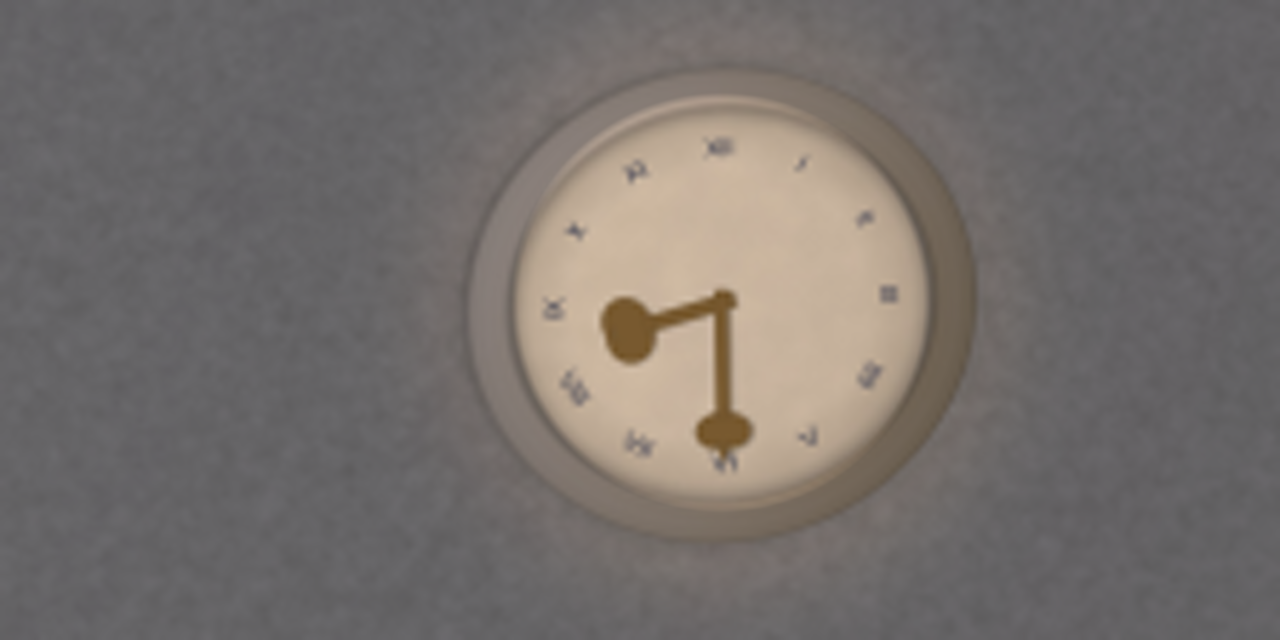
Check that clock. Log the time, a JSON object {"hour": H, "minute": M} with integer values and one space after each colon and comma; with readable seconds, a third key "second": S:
{"hour": 8, "minute": 30}
